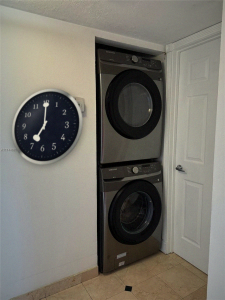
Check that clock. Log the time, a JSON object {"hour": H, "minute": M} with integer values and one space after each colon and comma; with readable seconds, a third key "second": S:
{"hour": 7, "minute": 0}
